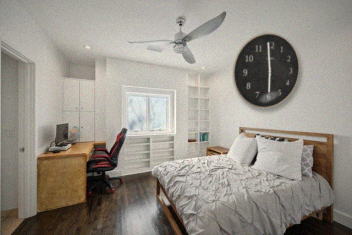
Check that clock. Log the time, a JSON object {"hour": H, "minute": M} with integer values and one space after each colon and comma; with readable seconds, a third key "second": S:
{"hour": 5, "minute": 59}
